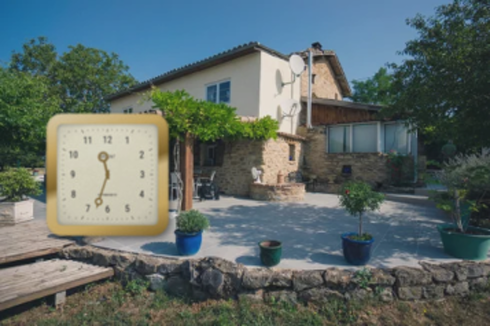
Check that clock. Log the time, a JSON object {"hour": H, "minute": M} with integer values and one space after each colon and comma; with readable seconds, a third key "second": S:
{"hour": 11, "minute": 33}
